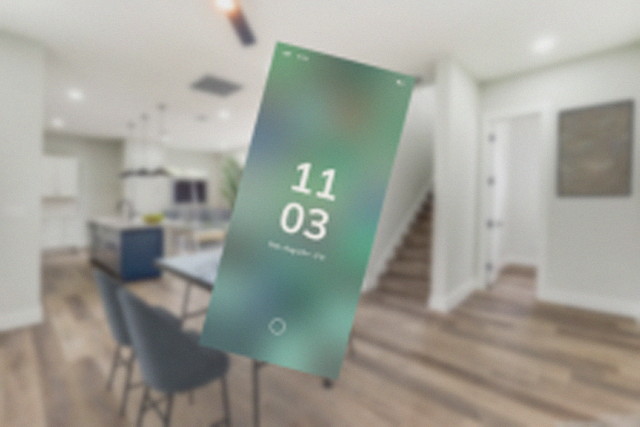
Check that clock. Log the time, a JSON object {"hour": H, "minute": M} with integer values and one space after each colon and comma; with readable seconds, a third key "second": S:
{"hour": 11, "minute": 3}
